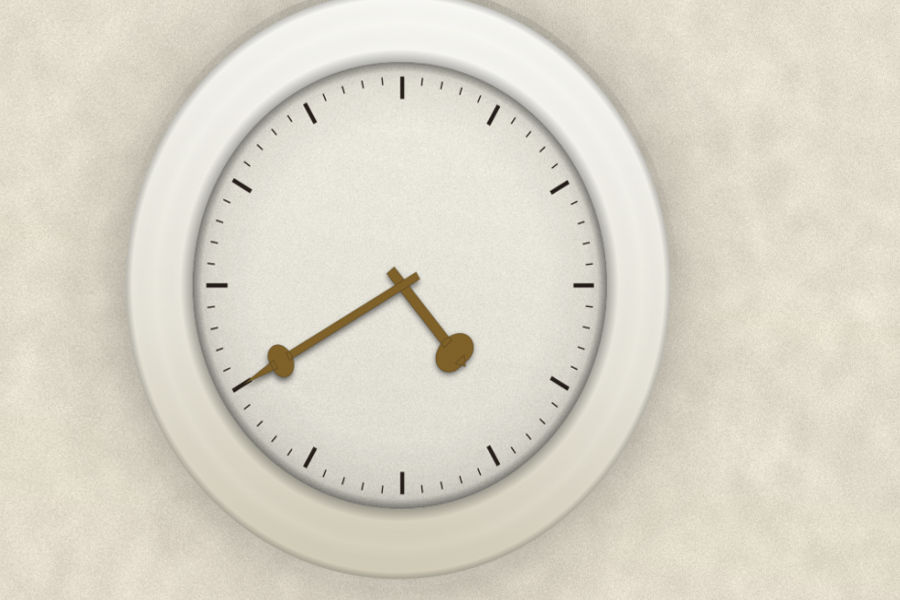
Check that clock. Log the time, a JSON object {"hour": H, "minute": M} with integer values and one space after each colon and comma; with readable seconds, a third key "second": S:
{"hour": 4, "minute": 40}
